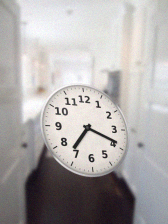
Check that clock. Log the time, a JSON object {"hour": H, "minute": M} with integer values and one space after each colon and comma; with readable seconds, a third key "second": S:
{"hour": 7, "minute": 19}
